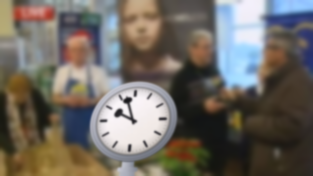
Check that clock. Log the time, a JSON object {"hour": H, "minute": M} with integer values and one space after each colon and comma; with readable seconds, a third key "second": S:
{"hour": 9, "minute": 57}
